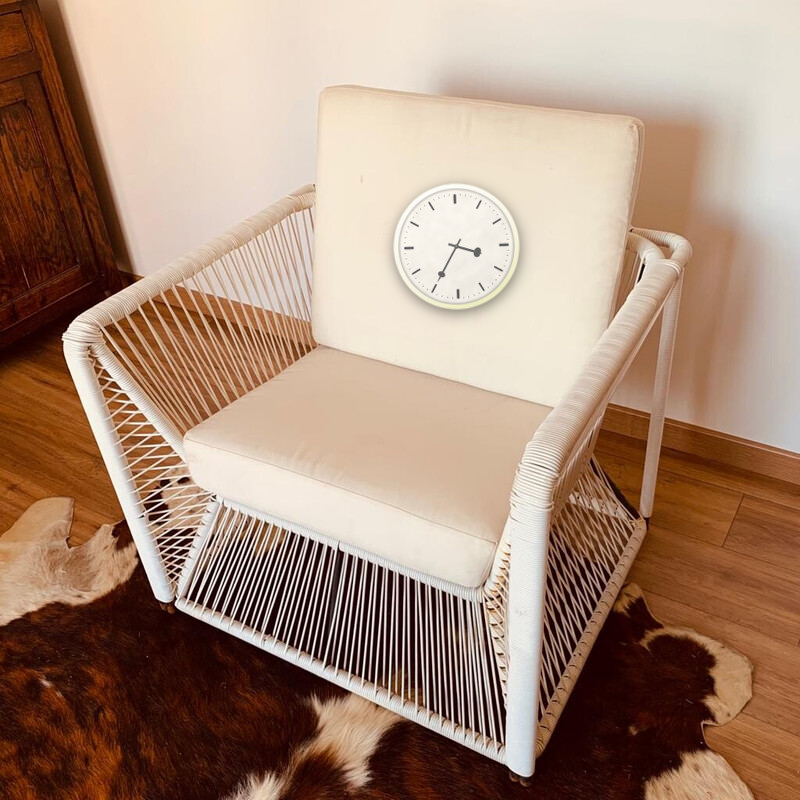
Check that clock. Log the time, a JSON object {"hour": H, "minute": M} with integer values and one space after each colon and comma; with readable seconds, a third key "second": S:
{"hour": 3, "minute": 35}
